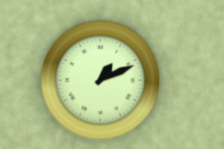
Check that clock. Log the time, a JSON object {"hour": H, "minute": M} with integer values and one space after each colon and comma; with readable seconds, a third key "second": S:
{"hour": 1, "minute": 11}
